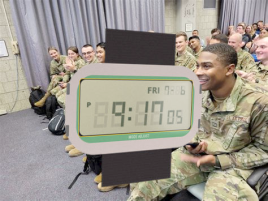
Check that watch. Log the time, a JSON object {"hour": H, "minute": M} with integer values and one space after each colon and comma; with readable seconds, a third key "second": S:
{"hour": 9, "minute": 17, "second": 5}
